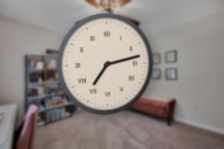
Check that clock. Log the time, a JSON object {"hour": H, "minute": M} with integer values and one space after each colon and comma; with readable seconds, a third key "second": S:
{"hour": 7, "minute": 13}
